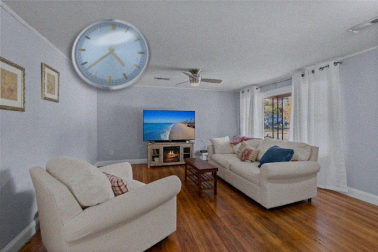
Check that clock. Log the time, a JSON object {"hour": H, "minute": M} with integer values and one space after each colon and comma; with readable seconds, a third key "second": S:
{"hour": 4, "minute": 38}
